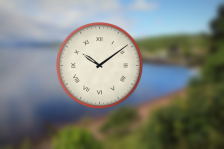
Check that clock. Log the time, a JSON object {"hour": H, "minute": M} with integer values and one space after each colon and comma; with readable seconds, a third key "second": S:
{"hour": 10, "minute": 9}
